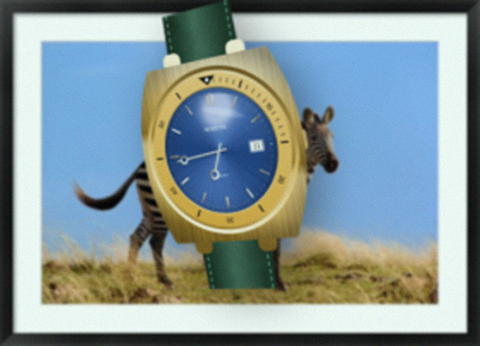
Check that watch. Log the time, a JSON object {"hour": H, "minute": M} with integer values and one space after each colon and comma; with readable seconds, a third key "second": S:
{"hour": 6, "minute": 44}
